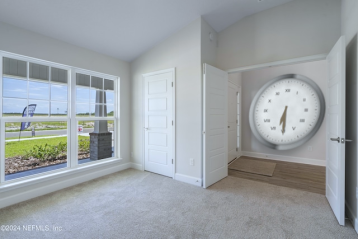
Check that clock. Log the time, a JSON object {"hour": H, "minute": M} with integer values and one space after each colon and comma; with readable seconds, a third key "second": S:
{"hour": 6, "minute": 30}
